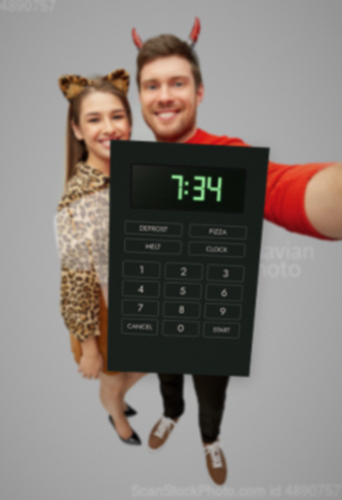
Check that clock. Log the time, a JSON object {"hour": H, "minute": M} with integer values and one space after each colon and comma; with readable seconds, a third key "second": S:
{"hour": 7, "minute": 34}
